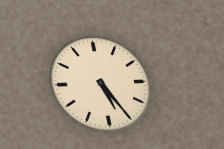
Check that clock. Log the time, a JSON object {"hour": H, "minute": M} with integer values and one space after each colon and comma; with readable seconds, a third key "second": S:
{"hour": 5, "minute": 25}
